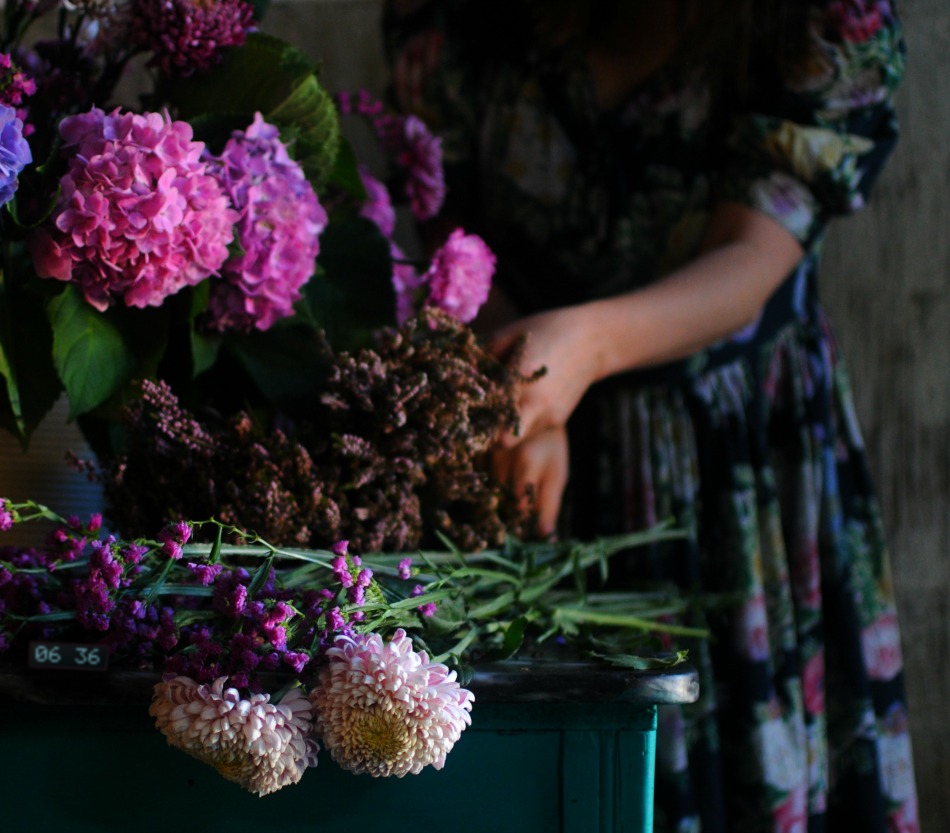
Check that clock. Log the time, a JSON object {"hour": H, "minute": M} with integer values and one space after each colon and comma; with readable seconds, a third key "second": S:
{"hour": 6, "minute": 36}
